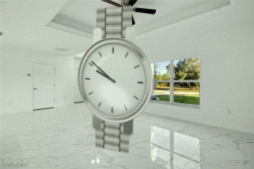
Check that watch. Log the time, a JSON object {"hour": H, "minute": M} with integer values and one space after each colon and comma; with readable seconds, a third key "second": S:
{"hour": 9, "minute": 51}
